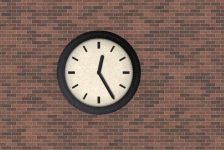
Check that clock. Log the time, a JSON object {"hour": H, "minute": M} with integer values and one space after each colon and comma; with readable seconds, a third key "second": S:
{"hour": 12, "minute": 25}
